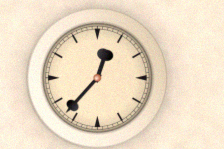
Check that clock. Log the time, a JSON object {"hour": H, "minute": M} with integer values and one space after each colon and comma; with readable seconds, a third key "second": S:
{"hour": 12, "minute": 37}
